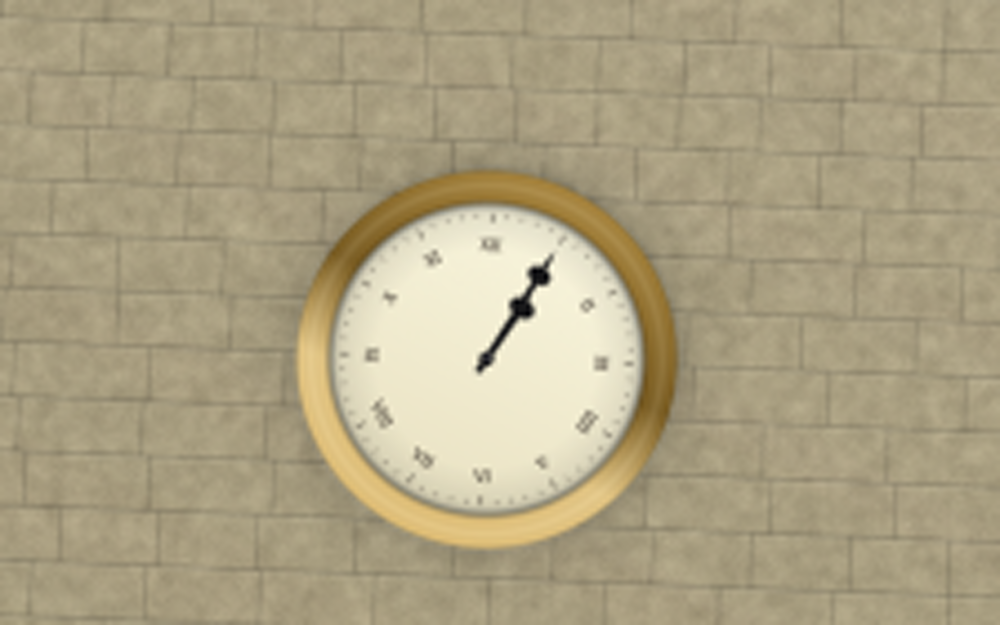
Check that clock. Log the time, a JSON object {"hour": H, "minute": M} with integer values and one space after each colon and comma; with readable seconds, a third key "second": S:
{"hour": 1, "minute": 5}
